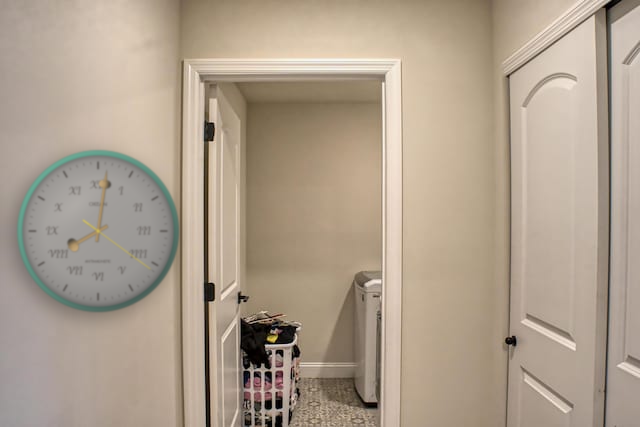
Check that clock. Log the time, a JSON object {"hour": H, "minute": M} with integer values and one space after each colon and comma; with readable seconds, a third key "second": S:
{"hour": 8, "minute": 1, "second": 21}
